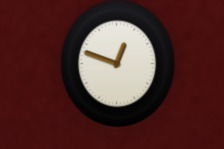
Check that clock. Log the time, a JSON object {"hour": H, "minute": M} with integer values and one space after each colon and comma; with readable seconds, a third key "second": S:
{"hour": 12, "minute": 48}
